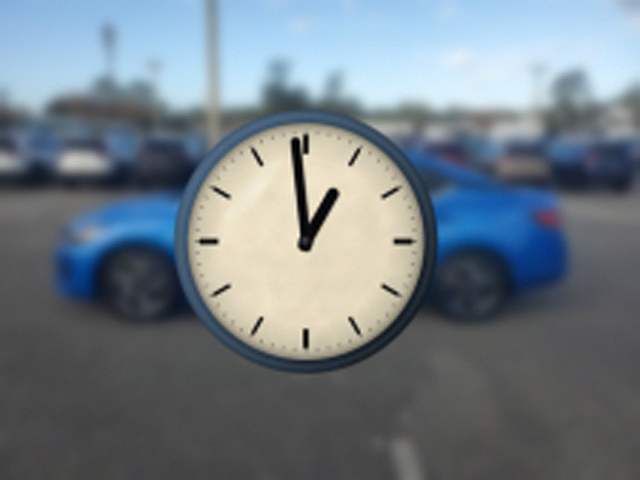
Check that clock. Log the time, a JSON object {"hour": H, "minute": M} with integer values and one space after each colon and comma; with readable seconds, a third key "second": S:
{"hour": 12, "minute": 59}
